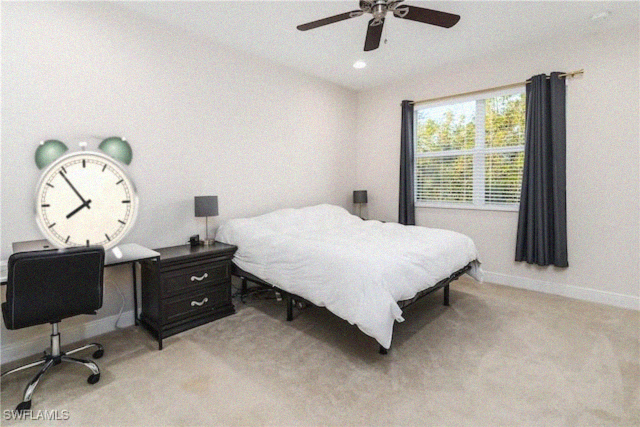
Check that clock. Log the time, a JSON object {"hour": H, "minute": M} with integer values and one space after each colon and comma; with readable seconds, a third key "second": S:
{"hour": 7, "minute": 54}
